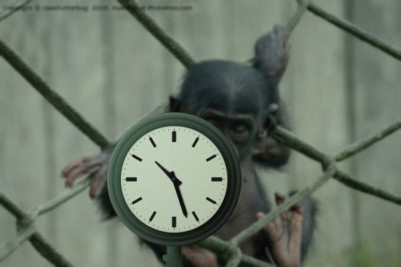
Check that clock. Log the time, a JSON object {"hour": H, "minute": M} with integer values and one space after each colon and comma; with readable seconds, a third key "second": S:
{"hour": 10, "minute": 27}
